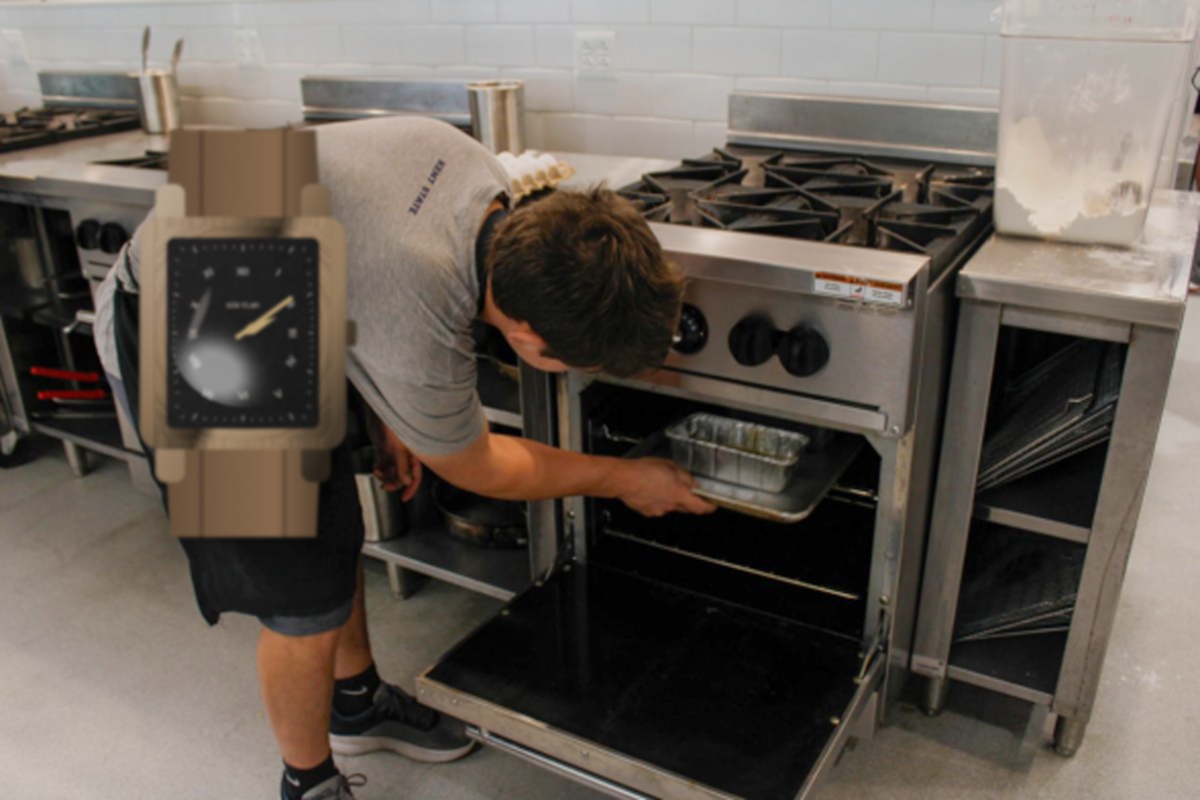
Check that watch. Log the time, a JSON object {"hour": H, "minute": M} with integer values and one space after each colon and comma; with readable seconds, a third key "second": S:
{"hour": 2, "minute": 9}
